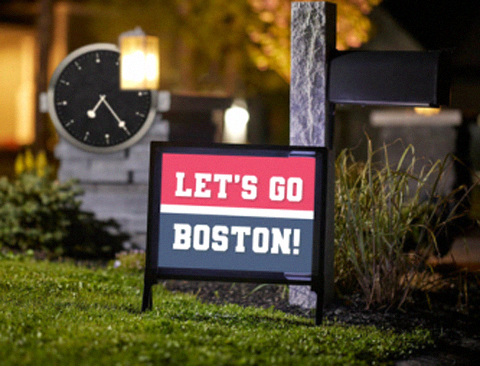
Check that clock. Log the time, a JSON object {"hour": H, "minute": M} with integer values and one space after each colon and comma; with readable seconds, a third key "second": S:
{"hour": 7, "minute": 25}
